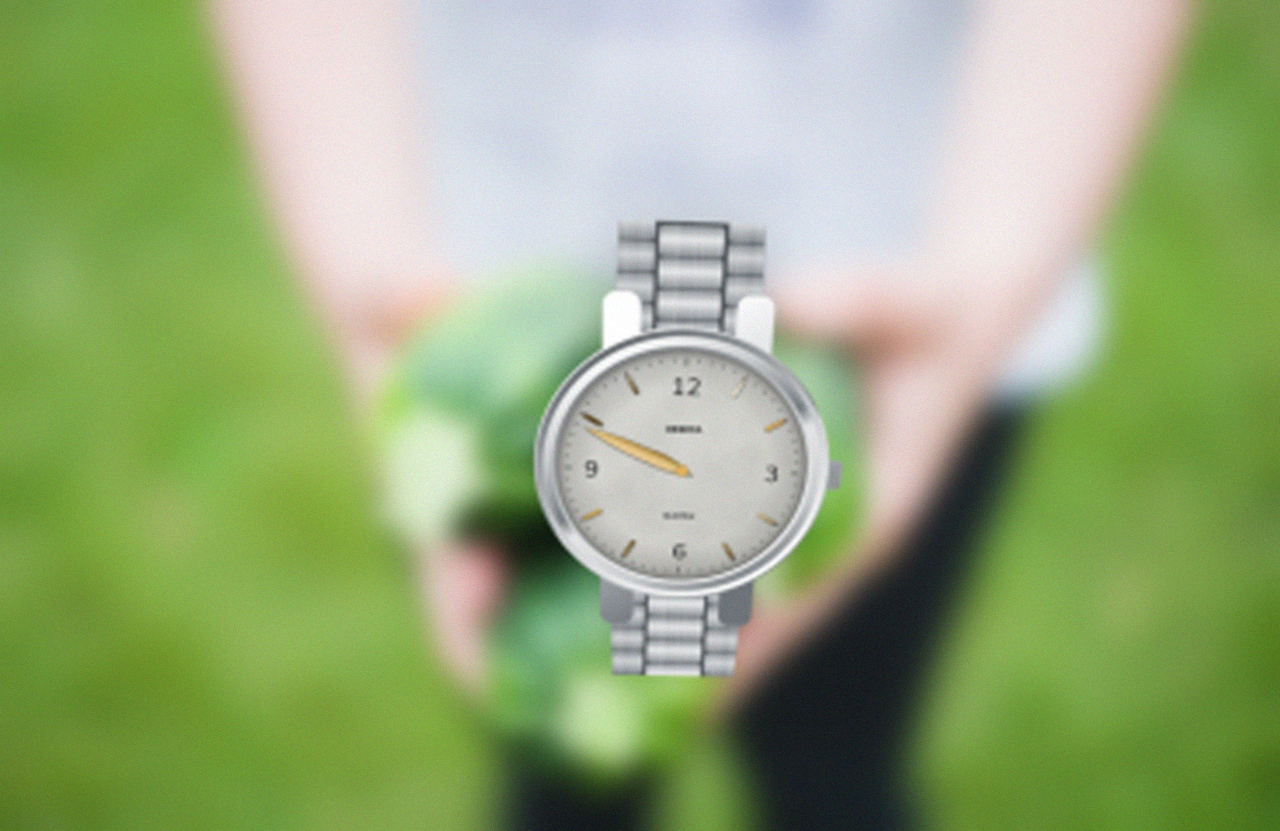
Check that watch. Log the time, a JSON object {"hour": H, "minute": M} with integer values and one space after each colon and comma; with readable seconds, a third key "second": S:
{"hour": 9, "minute": 49}
